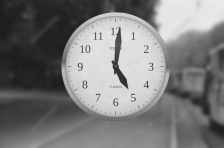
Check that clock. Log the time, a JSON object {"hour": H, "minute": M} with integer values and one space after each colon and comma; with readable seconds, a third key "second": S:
{"hour": 5, "minute": 1}
